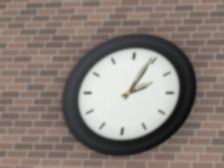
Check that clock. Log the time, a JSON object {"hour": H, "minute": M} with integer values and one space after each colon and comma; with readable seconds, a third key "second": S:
{"hour": 2, "minute": 4}
